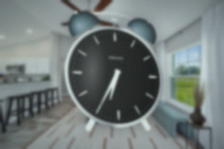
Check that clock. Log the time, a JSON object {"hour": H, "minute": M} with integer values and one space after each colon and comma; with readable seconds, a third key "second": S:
{"hour": 6, "minute": 35}
